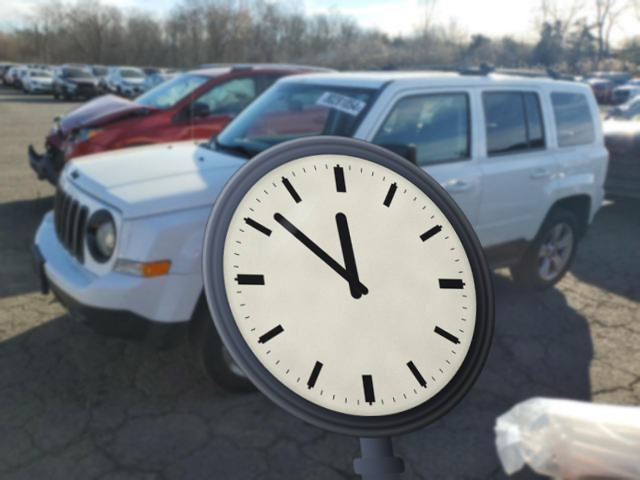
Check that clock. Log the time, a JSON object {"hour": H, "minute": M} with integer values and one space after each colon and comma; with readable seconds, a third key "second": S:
{"hour": 11, "minute": 52}
